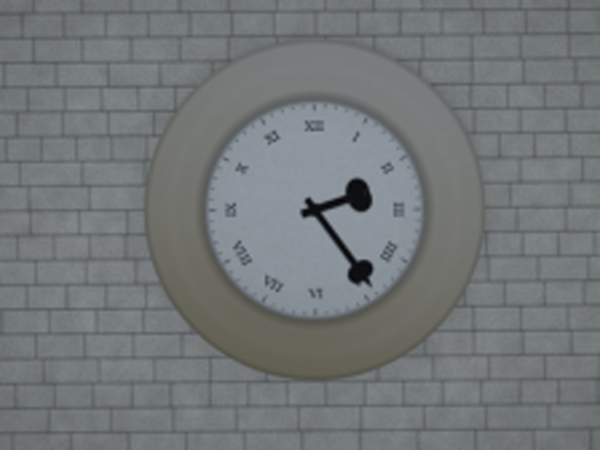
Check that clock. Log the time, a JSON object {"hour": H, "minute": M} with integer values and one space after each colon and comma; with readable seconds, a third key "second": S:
{"hour": 2, "minute": 24}
